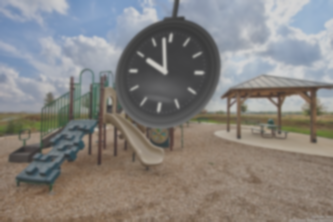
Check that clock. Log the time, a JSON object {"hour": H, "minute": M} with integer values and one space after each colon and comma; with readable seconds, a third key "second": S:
{"hour": 9, "minute": 58}
